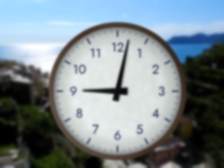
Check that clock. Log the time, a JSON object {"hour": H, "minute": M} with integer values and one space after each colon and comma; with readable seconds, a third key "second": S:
{"hour": 9, "minute": 2}
